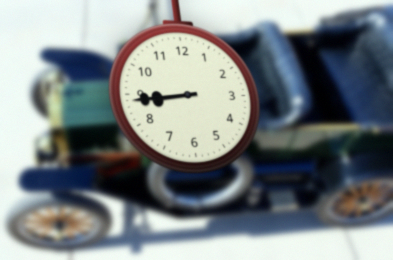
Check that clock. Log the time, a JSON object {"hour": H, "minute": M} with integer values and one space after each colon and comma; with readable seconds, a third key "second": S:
{"hour": 8, "minute": 44}
